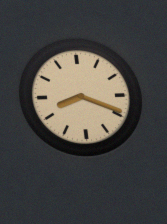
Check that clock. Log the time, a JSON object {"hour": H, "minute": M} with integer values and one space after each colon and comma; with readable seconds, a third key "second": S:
{"hour": 8, "minute": 19}
